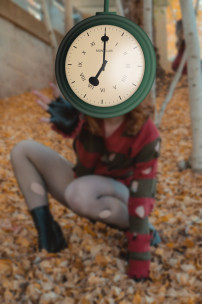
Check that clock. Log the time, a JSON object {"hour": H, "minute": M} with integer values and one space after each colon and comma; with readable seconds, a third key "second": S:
{"hour": 7, "minute": 0}
